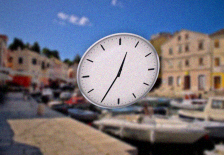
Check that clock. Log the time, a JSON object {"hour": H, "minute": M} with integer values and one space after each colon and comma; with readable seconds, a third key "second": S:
{"hour": 12, "minute": 35}
